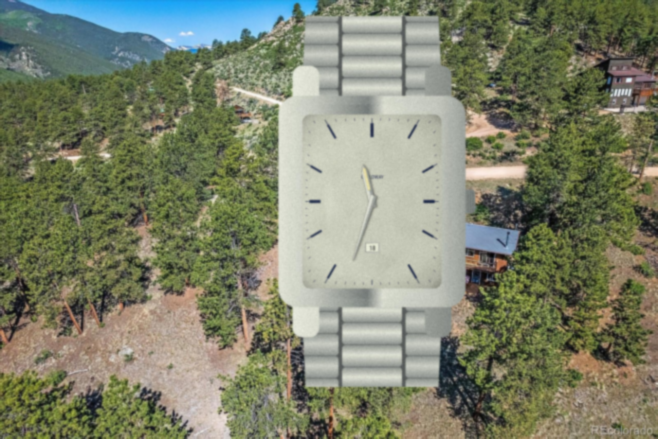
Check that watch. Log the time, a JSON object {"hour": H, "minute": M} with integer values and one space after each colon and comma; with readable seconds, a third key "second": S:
{"hour": 11, "minute": 33}
